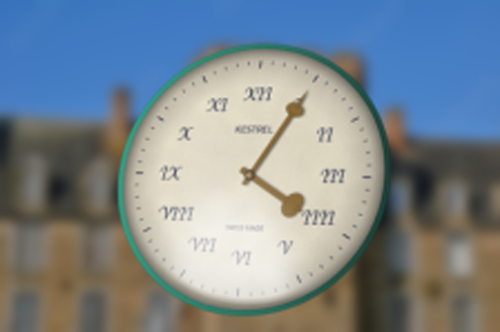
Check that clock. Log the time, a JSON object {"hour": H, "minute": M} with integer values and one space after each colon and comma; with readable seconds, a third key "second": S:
{"hour": 4, "minute": 5}
